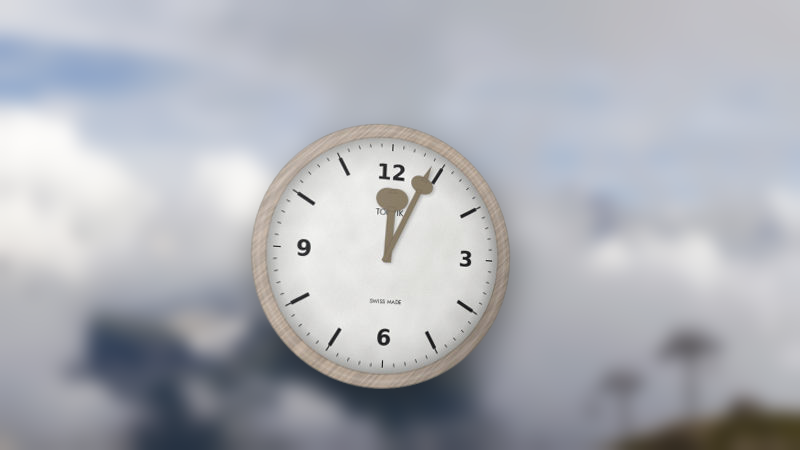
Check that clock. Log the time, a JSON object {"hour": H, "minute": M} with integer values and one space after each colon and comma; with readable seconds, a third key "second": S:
{"hour": 12, "minute": 4}
